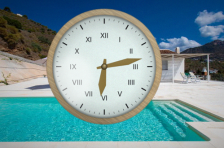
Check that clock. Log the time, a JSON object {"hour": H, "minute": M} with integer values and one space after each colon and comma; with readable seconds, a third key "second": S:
{"hour": 6, "minute": 13}
